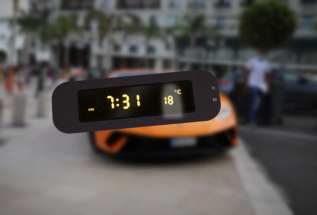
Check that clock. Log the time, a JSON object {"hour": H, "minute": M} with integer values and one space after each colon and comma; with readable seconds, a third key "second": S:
{"hour": 7, "minute": 31}
